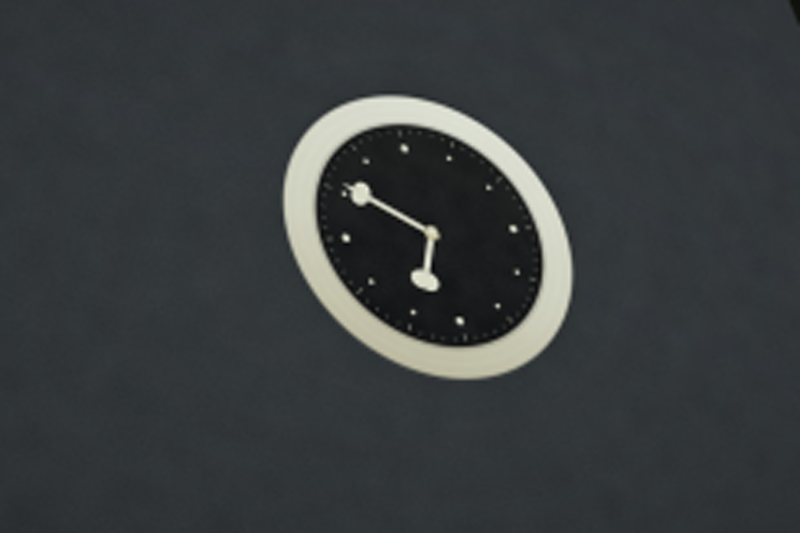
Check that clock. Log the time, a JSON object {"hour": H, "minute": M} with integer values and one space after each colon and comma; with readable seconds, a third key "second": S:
{"hour": 6, "minute": 51}
